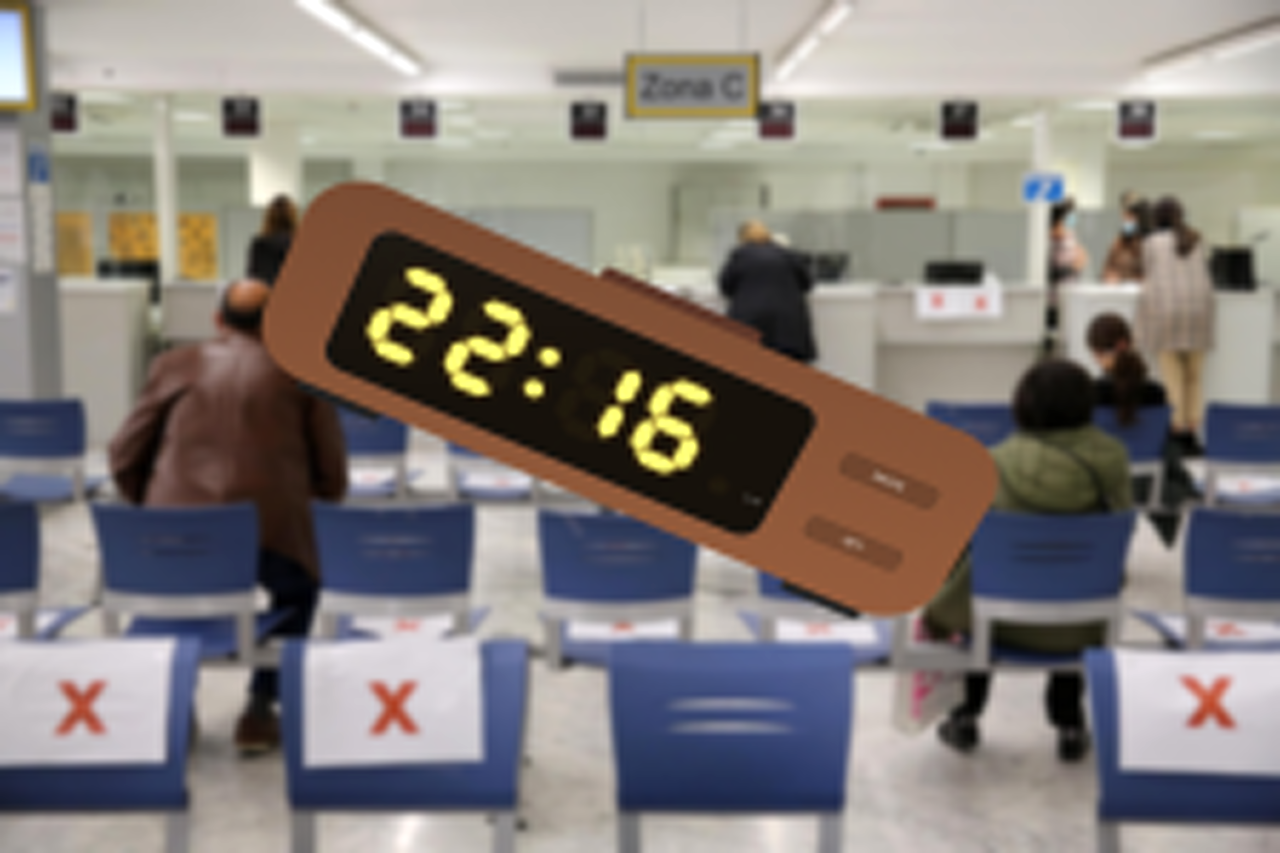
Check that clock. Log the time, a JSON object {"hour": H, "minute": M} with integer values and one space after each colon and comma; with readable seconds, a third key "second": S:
{"hour": 22, "minute": 16}
